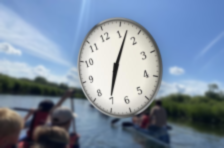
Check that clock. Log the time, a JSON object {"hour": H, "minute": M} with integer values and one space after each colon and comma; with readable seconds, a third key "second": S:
{"hour": 7, "minute": 7}
